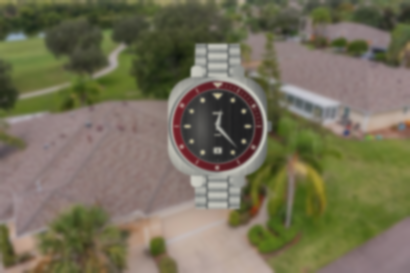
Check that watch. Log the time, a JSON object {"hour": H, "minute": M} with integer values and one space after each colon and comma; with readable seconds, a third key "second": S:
{"hour": 12, "minute": 23}
